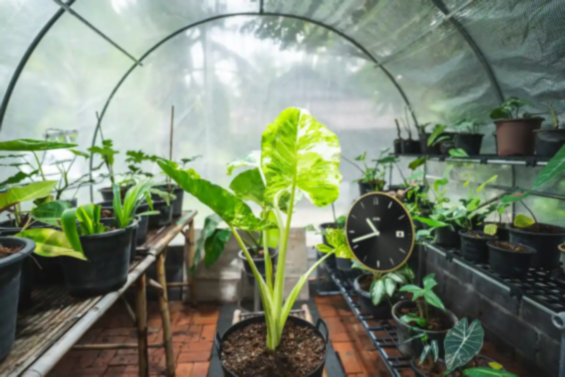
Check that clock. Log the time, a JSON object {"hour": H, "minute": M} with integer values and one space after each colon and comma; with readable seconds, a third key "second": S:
{"hour": 10, "minute": 42}
